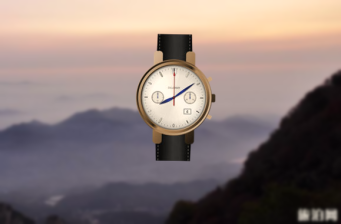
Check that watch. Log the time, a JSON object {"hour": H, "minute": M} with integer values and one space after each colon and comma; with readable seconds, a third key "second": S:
{"hour": 8, "minute": 9}
